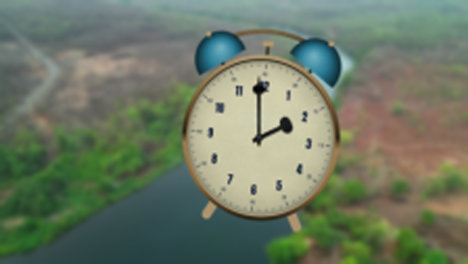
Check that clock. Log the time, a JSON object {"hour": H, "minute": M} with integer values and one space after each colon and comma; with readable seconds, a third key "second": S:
{"hour": 1, "minute": 59}
